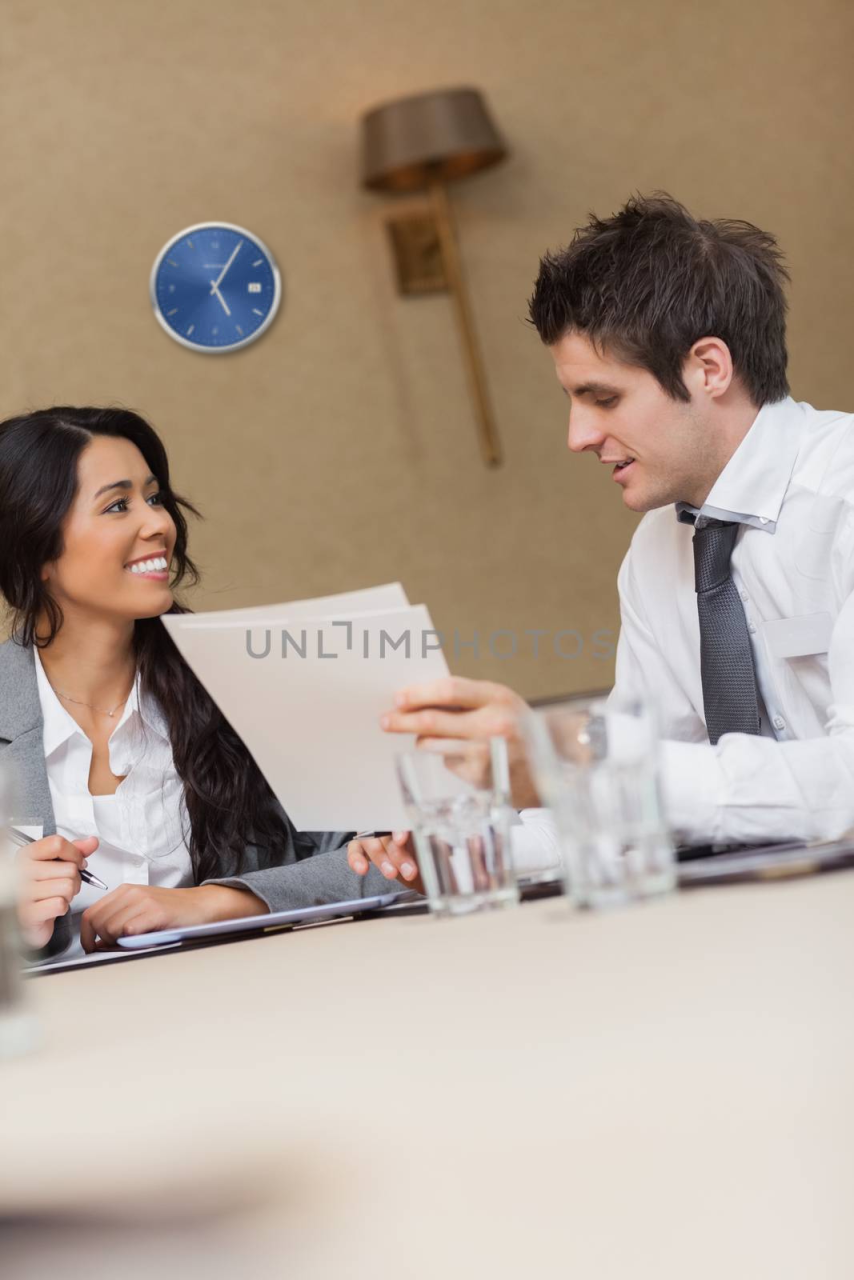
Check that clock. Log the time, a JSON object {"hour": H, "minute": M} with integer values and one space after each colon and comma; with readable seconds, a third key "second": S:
{"hour": 5, "minute": 5}
